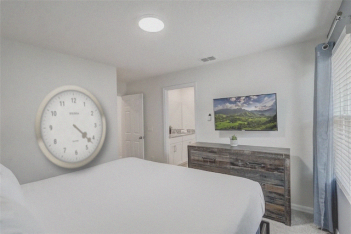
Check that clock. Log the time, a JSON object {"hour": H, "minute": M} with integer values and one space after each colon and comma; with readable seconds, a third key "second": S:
{"hour": 4, "minute": 22}
